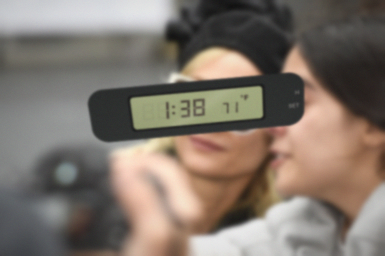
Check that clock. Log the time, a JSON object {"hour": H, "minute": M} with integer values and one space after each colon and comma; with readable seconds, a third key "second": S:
{"hour": 1, "minute": 38}
